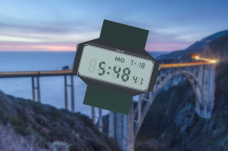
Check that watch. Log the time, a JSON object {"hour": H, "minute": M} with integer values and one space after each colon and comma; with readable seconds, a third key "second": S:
{"hour": 5, "minute": 48, "second": 41}
